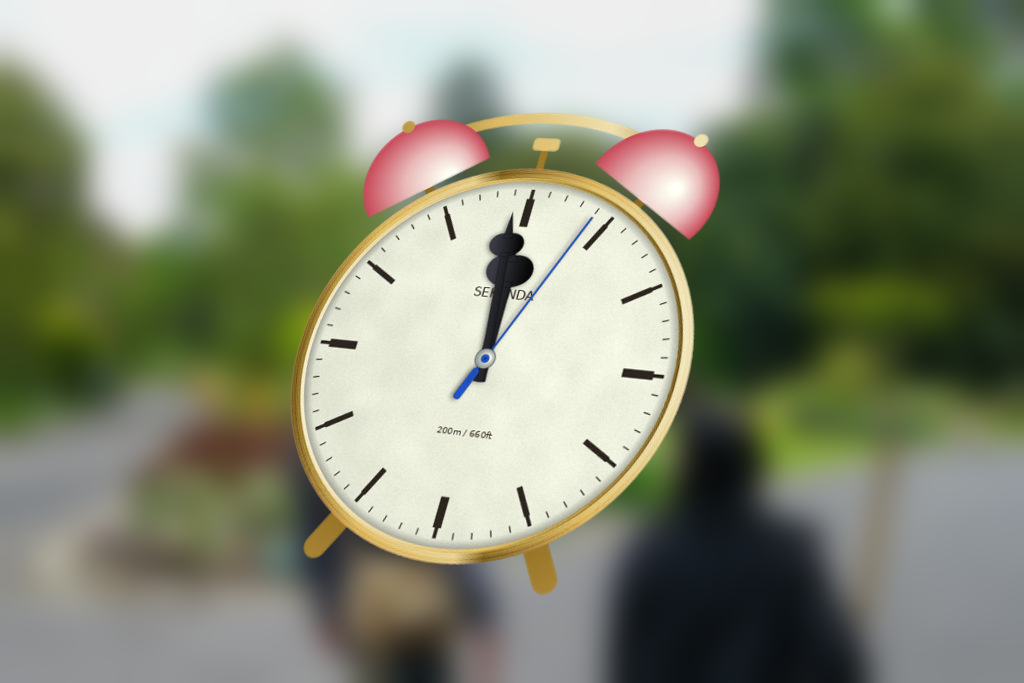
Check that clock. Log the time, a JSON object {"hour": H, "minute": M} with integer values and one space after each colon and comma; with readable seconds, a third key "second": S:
{"hour": 11, "minute": 59, "second": 4}
